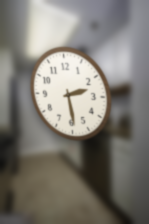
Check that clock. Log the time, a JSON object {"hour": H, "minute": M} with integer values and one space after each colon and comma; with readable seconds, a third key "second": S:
{"hour": 2, "minute": 29}
